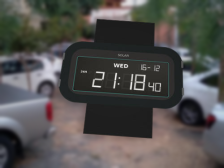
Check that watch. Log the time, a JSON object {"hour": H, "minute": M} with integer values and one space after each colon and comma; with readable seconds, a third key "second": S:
{"hour": 21, "minute": 18, "second": 40}
